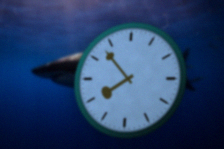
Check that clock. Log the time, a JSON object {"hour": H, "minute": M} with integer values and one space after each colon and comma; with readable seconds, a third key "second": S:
{"hour": 7, "minute": 53}
